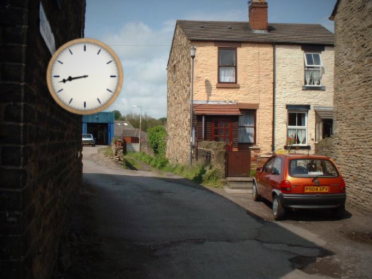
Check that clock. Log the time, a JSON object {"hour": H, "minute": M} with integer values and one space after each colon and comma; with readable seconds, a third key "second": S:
{"hour": 8, "minute": 43}
